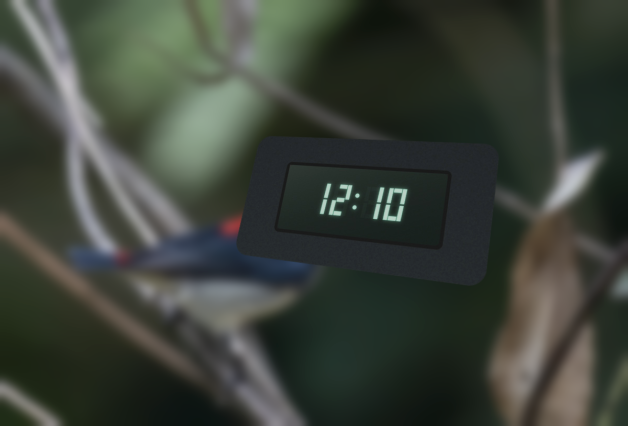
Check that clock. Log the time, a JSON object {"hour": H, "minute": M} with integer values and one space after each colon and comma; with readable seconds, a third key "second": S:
{"hour": 12, "minute": 10}
